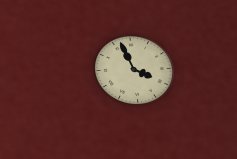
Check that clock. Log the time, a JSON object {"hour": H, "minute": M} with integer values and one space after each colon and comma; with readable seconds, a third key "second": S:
{"hour": 3, "minute": 57}
